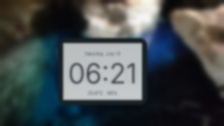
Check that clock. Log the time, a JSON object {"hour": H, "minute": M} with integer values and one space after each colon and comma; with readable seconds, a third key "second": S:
{"hour": 6, "minute": 21}
